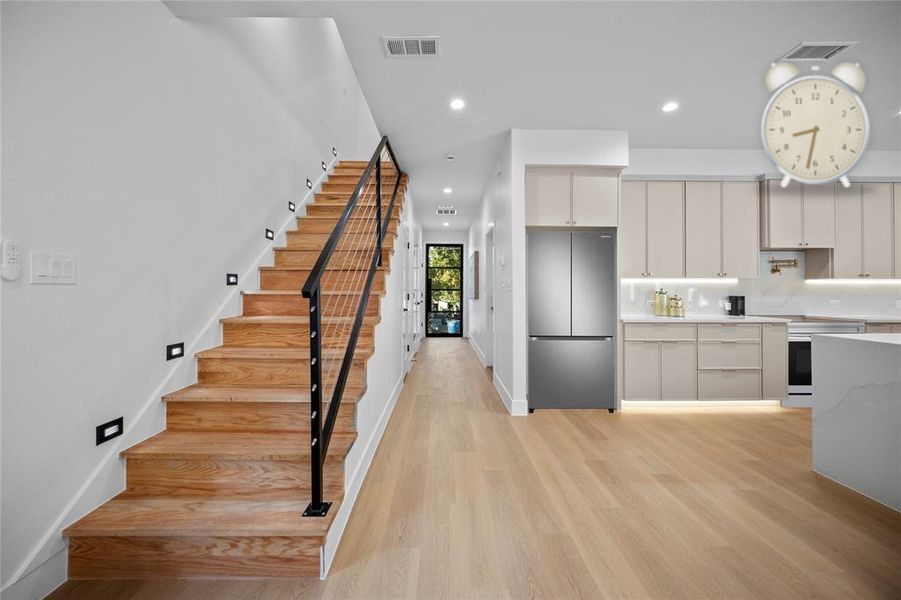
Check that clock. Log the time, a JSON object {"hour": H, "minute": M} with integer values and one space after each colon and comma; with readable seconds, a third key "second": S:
{"hour": 8, "minute": 32}
